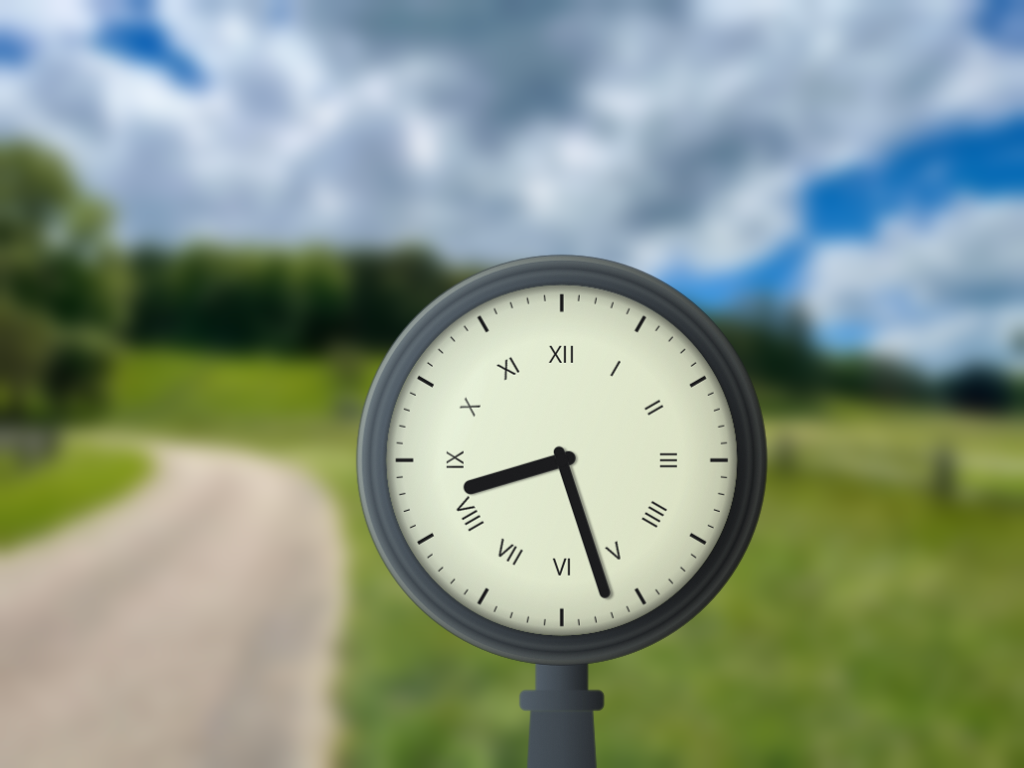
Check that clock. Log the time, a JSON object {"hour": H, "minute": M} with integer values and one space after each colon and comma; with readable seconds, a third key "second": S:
{"hour": 8, "minute": 27}
